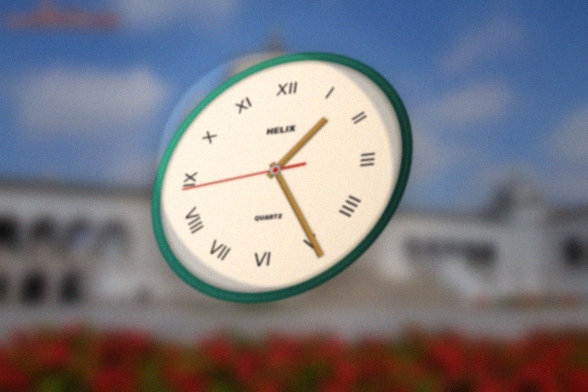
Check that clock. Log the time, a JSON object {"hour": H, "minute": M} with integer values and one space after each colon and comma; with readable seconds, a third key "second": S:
{"hour": 1, "minute": 24, "second": 44}
